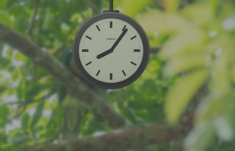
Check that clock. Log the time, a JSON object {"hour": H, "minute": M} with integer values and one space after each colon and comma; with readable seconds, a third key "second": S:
{"hour": 8, "minute": 6}
